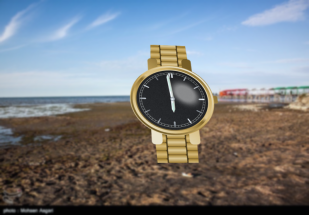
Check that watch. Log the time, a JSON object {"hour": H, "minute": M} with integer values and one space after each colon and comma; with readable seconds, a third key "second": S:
{"hour": 5, "minute": 59}
